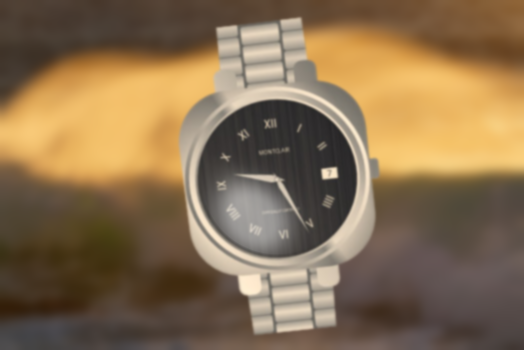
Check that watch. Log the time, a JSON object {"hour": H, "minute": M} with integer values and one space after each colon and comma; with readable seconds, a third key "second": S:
{"hour": 9, "minute": 26}
